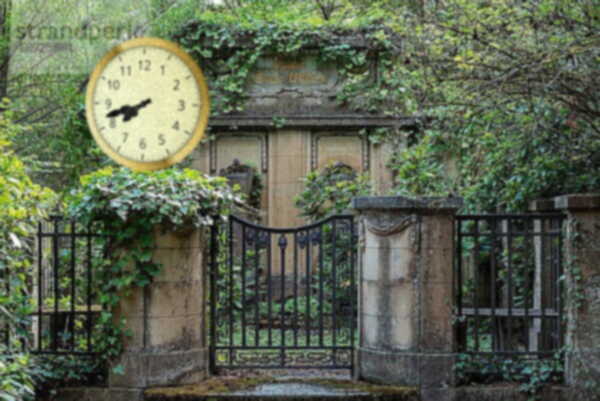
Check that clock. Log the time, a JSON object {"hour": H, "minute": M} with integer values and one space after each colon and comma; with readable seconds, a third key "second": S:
{"hour": 7, "minute": 42}
